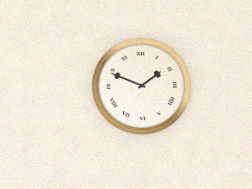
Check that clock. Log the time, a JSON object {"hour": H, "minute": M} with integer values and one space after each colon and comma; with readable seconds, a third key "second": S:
{"hour": 1, "minute": 49}
